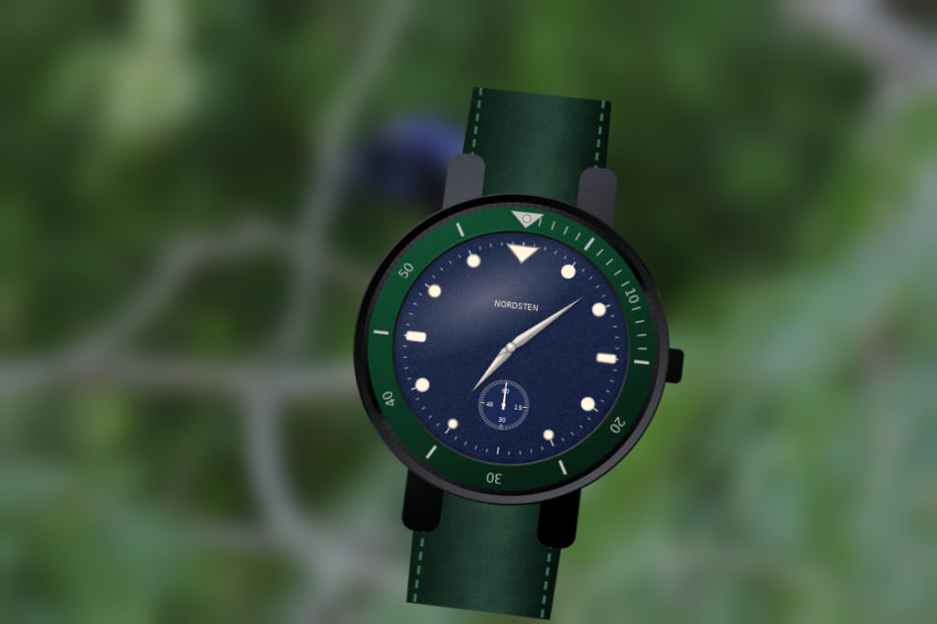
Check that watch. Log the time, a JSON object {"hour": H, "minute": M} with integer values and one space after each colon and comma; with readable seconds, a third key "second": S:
{"hour": 7, "minute": 8}
